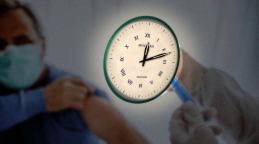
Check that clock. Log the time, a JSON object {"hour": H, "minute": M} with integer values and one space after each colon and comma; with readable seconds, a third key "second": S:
{"hour": 12, "minute": 12}
